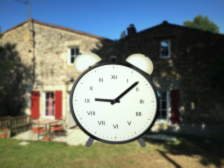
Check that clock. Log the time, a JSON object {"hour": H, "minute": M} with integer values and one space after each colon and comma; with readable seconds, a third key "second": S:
{"hour": 9, "minute": 8}
